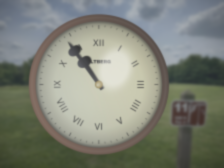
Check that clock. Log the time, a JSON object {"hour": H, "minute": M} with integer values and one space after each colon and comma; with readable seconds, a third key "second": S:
{"hour": 10, "minute": 54}
